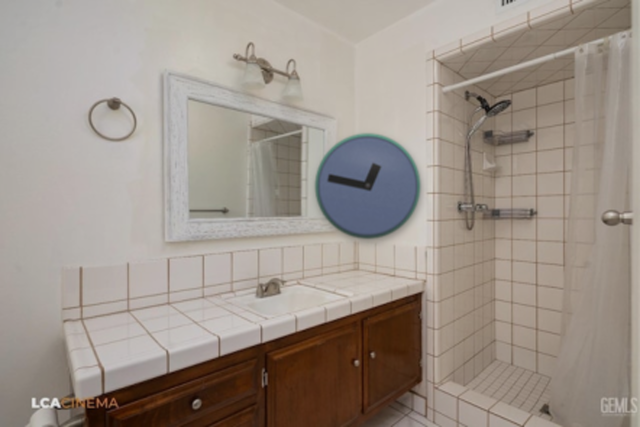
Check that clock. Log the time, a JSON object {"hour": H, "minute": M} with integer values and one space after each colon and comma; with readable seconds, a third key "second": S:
{"hour": 12, "minute": 47}
